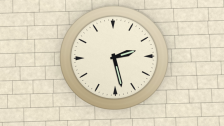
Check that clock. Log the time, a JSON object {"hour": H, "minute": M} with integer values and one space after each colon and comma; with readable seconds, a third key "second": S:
{"hour": 2, "minute": 28}
